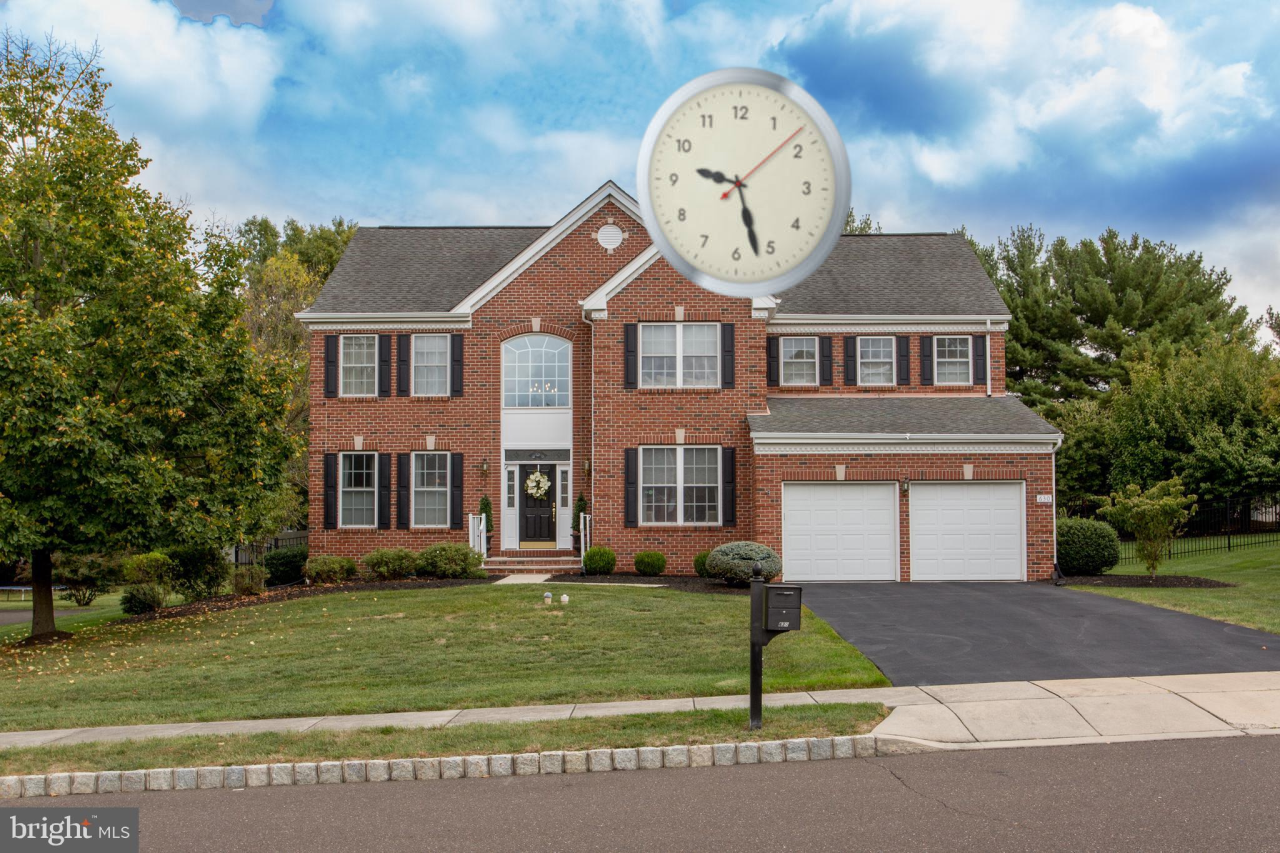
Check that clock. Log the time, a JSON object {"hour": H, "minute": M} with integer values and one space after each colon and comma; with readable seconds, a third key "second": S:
{"hour": 9, "minute": 27, "second": 8}
